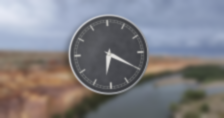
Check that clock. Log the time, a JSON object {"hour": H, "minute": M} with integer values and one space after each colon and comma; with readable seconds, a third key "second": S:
{"hour": 6, "minute": 20}
